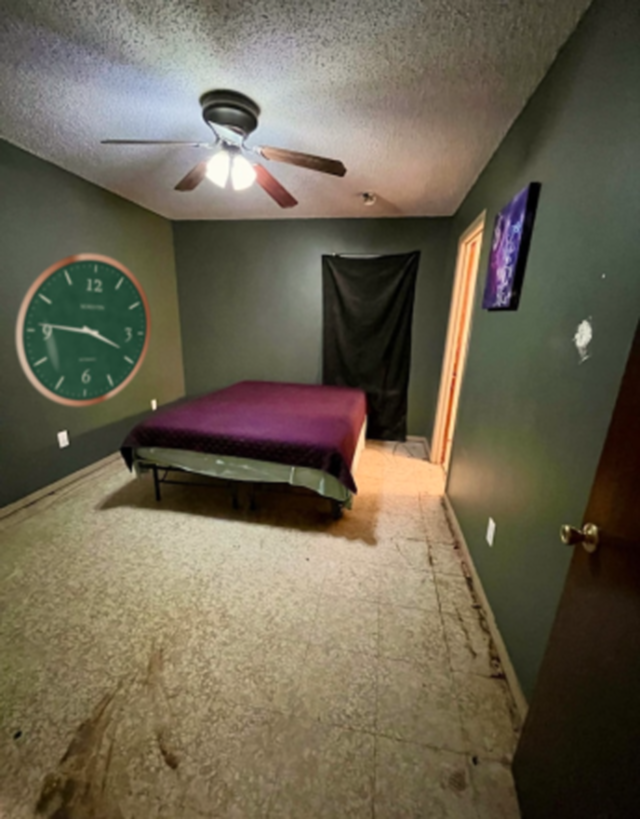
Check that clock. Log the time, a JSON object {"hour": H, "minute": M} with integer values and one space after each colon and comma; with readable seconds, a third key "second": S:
{"hour": 3, "minute": 46}
